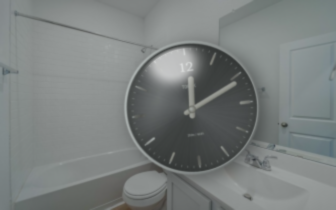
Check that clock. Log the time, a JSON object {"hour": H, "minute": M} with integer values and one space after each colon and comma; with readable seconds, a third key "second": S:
{"hour": 12, "minute": 11}
